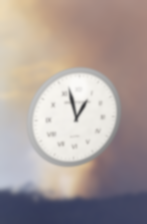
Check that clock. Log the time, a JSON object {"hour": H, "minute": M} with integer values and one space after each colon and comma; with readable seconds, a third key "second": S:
{"hour": 12, "minute": 57}
